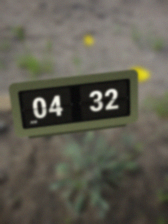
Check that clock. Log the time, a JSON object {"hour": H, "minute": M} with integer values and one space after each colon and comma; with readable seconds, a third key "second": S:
{"hour": 4, "minute": 32}
